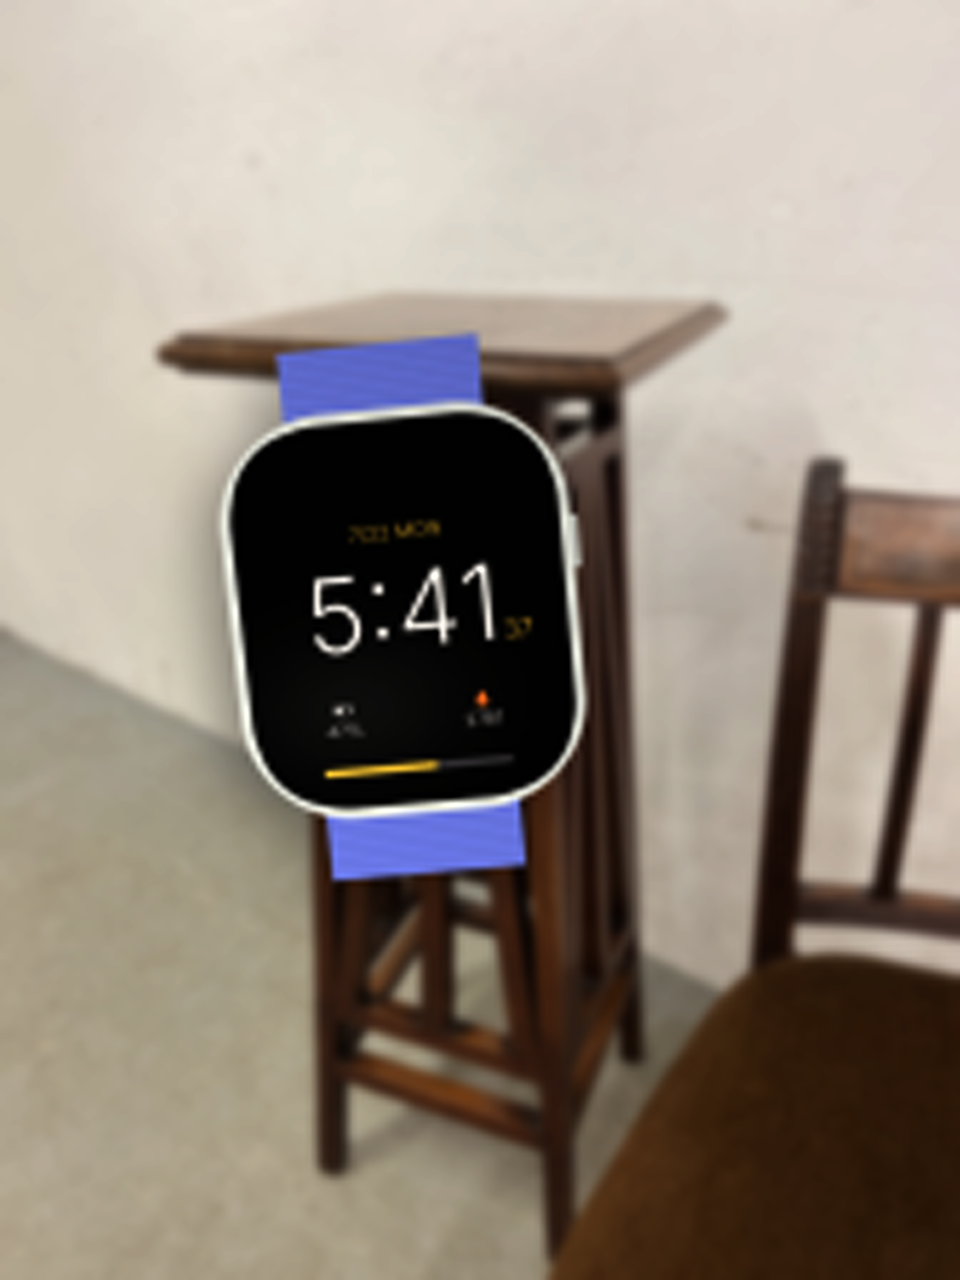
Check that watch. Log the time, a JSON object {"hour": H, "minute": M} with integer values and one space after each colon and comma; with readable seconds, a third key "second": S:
{"hour": 5, "minute": 41}
